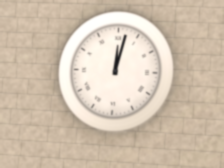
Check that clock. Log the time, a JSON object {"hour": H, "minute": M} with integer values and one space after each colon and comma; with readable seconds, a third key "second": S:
{"hour": 12, "minute": 2}
